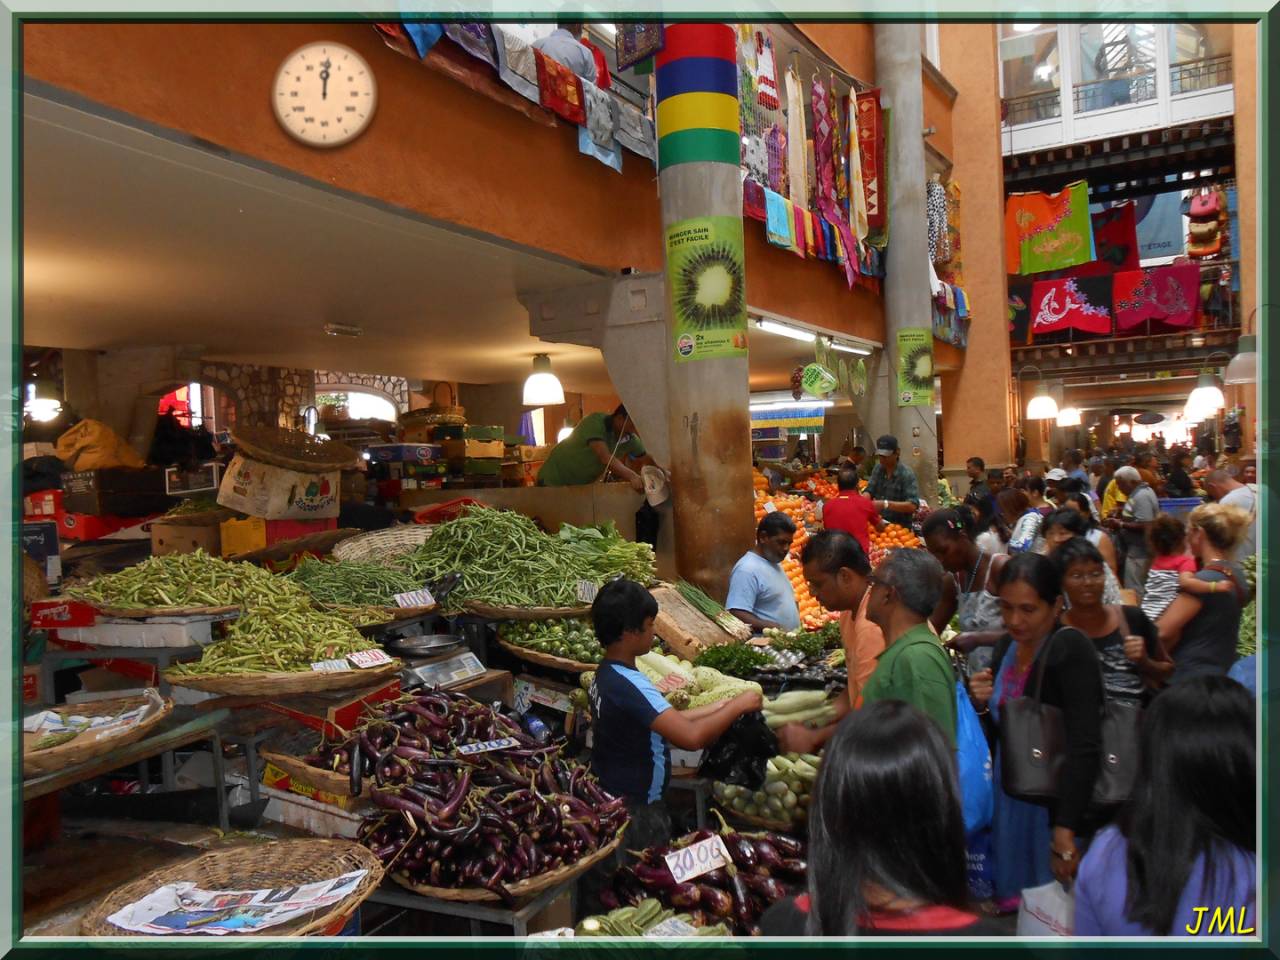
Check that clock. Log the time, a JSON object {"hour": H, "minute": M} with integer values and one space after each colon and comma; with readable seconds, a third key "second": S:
{"hour": 12, "minute": 1}
